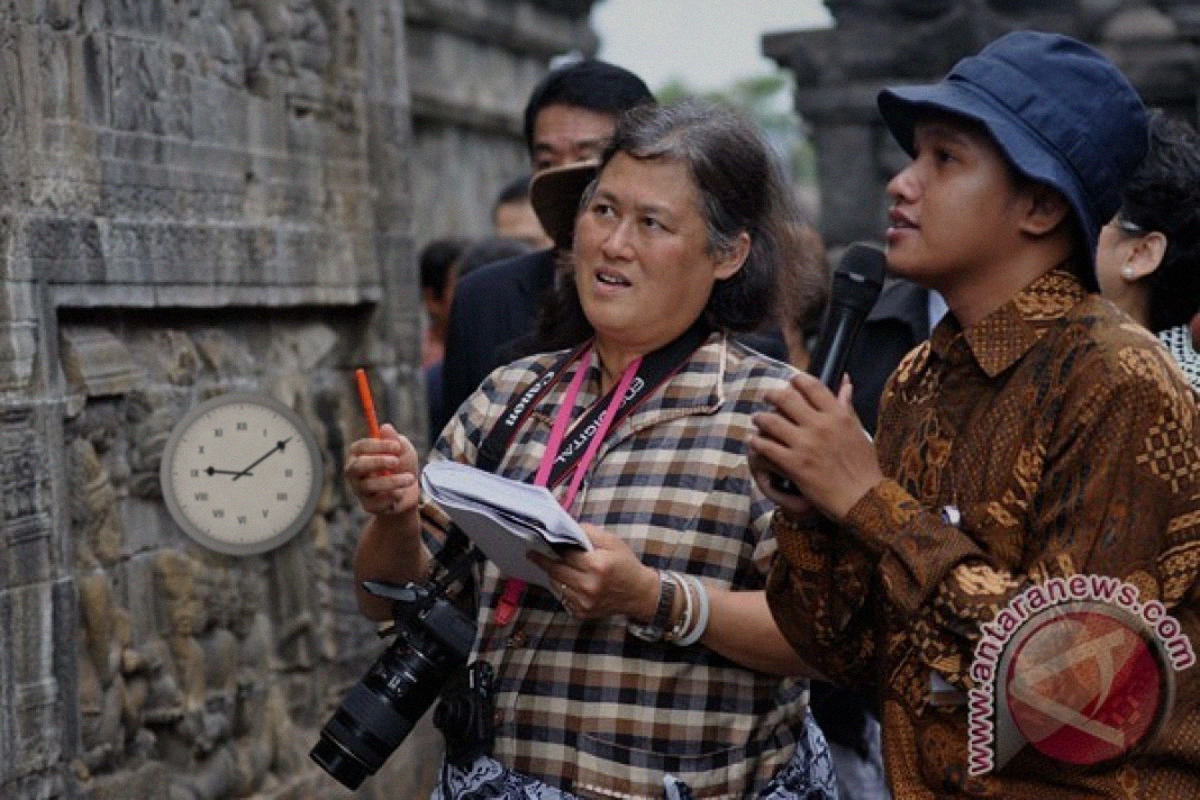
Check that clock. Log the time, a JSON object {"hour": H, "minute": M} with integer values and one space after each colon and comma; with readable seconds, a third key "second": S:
{"hour": 9, "minute": 9}
